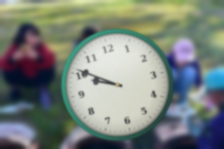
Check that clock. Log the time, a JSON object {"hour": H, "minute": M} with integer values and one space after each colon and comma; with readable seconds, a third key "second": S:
{"hour": 9, "minute": 51}
